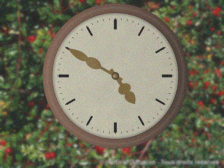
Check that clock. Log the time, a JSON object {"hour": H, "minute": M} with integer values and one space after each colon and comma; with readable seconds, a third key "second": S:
{"hour": 4, "minute": 50}
